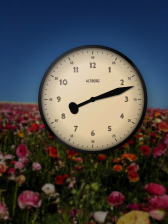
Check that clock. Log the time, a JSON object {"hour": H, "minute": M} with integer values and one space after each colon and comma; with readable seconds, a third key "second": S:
{"hour": 8, "minute": 12}
